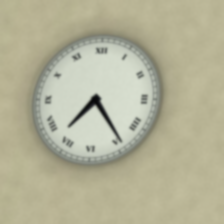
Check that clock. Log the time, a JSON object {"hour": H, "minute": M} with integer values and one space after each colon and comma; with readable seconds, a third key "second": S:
{"hour": 7, "minute": 24}
